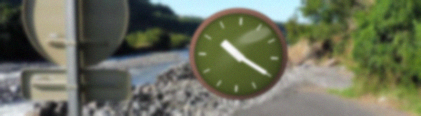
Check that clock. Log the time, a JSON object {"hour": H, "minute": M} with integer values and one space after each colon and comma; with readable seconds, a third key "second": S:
{"hour": 10, "minute": 20}
